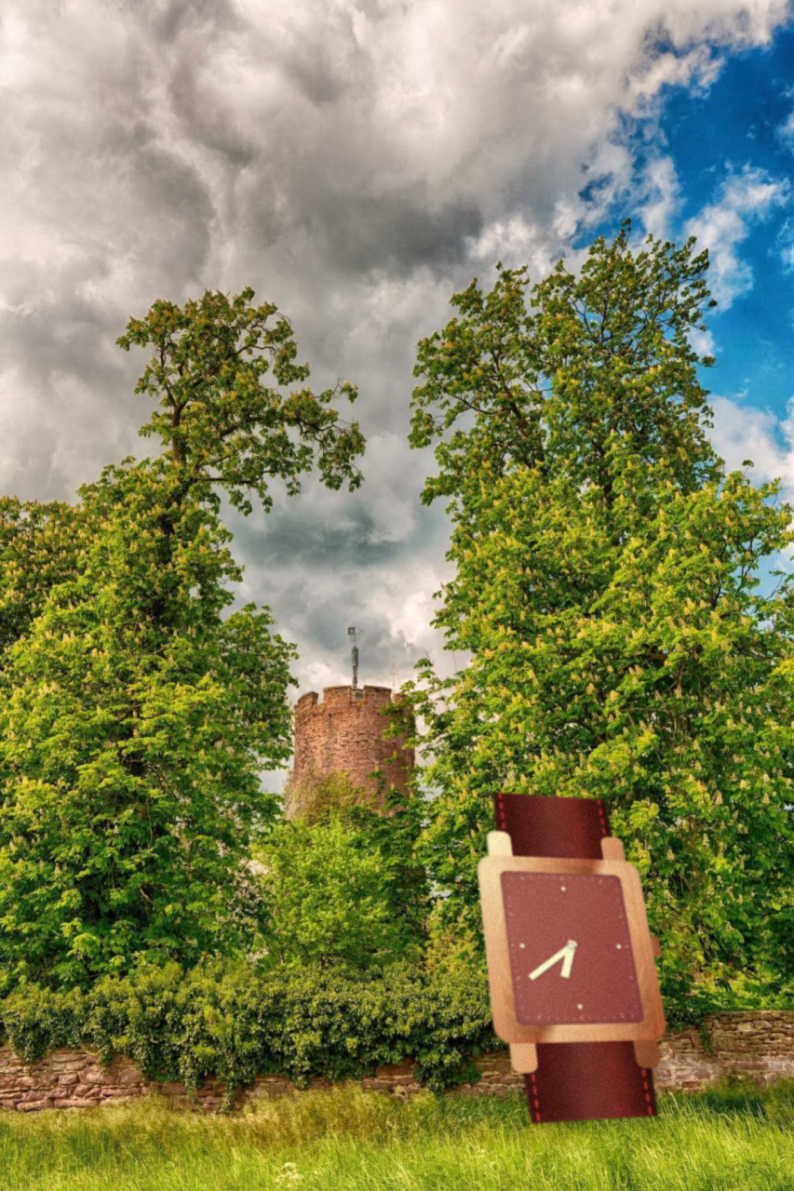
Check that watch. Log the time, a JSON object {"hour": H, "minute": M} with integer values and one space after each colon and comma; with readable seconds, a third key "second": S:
{"hour": 6, "minute": 39}
